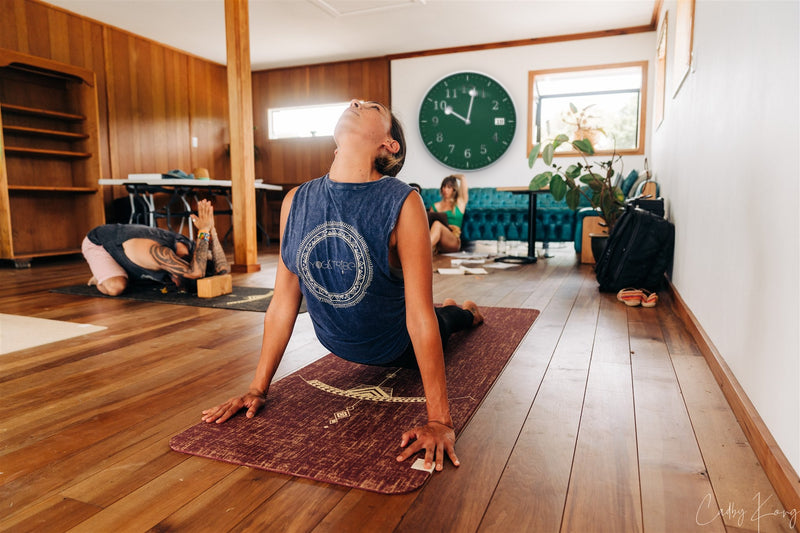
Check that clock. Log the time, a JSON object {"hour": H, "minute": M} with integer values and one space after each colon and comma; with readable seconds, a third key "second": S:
{"hour": 10, "minute": 2}
